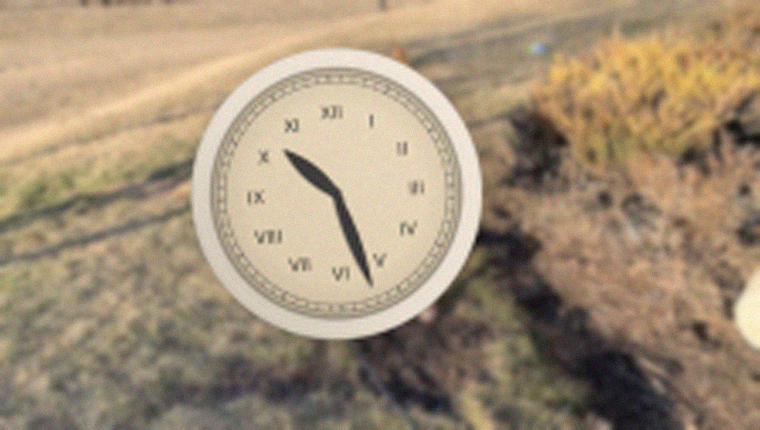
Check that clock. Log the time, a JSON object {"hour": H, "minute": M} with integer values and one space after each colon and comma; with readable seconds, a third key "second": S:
{"hour": 10, "minute": 27}
